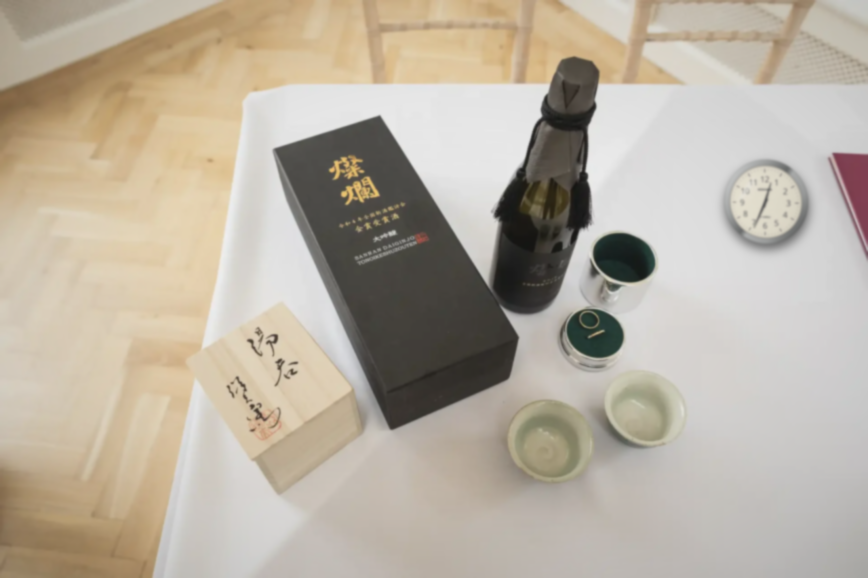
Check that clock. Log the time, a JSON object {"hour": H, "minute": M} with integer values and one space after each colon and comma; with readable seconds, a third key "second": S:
{"hour": 12, "minute": 34}
